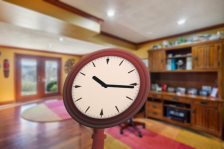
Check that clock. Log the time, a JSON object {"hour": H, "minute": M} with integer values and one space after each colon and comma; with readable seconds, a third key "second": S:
{"hour": 10, "minute": 16}
